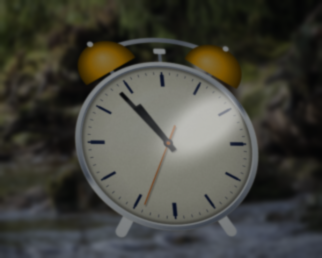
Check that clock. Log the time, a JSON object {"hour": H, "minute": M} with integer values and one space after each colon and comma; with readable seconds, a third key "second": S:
{"hour": 10, "minute": 53, "second": 34}
